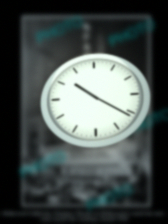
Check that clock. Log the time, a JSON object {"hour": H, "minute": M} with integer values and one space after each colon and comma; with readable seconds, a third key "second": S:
{"hour": 10, "minute": 21}
